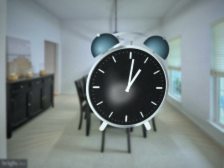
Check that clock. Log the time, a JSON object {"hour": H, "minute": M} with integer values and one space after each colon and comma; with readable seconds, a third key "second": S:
{"hour": 1, "minute": 1}
